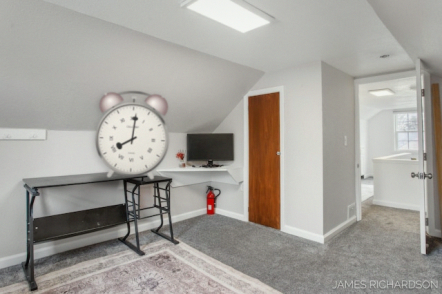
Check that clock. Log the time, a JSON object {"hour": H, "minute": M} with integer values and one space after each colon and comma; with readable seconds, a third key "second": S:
{"hour": 8, "minute": 1}
